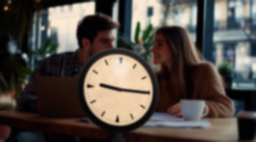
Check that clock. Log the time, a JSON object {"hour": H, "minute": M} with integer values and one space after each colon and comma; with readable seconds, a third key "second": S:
{"hour": 9, "minute": 15}
